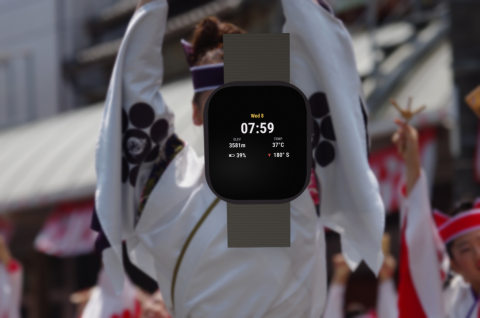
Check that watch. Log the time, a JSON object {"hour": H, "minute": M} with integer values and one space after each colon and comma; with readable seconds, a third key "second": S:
{"hour": 7, "minute": 59}
